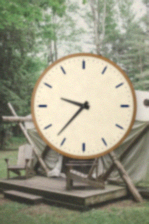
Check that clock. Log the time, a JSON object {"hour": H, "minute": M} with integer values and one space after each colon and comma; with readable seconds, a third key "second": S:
{"hour": 9, "minute": 37}
